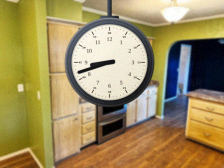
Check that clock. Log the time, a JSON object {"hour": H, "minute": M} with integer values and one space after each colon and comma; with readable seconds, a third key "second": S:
{"hour": 8, "minute": 42}
